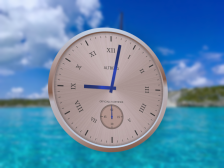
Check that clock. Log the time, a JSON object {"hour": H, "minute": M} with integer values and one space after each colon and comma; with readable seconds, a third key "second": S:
{"hour": 9, "minute": 2}
